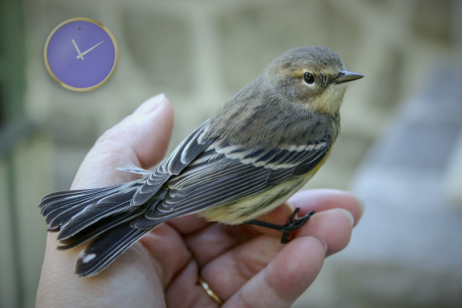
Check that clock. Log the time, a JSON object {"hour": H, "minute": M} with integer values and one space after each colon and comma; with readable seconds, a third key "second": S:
{"hour": 11, "minute": 10}
